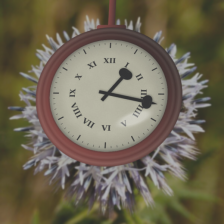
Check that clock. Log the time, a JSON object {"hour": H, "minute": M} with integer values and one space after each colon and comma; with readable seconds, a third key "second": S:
{"hour": 1, "minute": 17}
